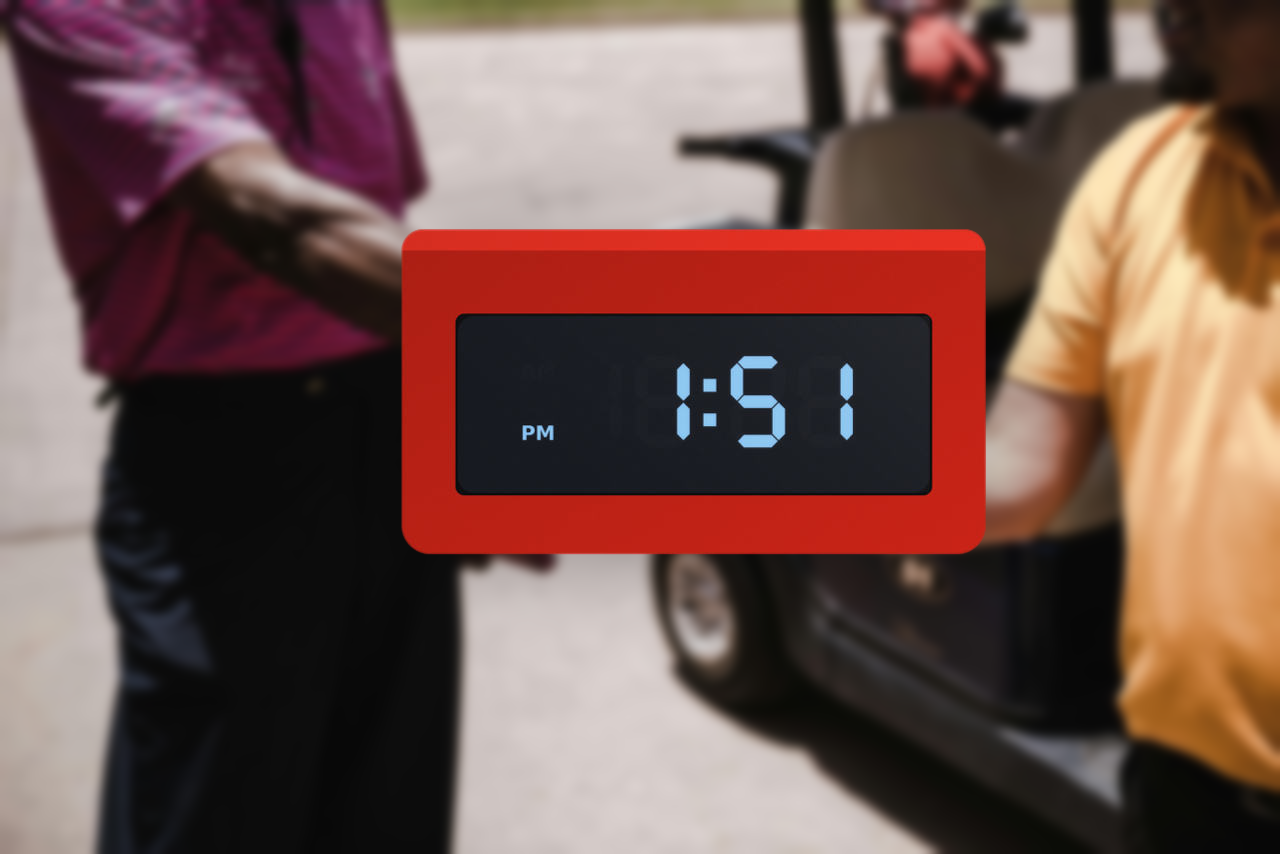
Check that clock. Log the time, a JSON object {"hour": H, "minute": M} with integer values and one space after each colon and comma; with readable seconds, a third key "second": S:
{"hour": 1, "minute": 51}
